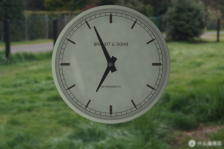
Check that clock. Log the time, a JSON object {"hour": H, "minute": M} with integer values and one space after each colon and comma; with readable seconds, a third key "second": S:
{"hour": 6, "minute": 56}
